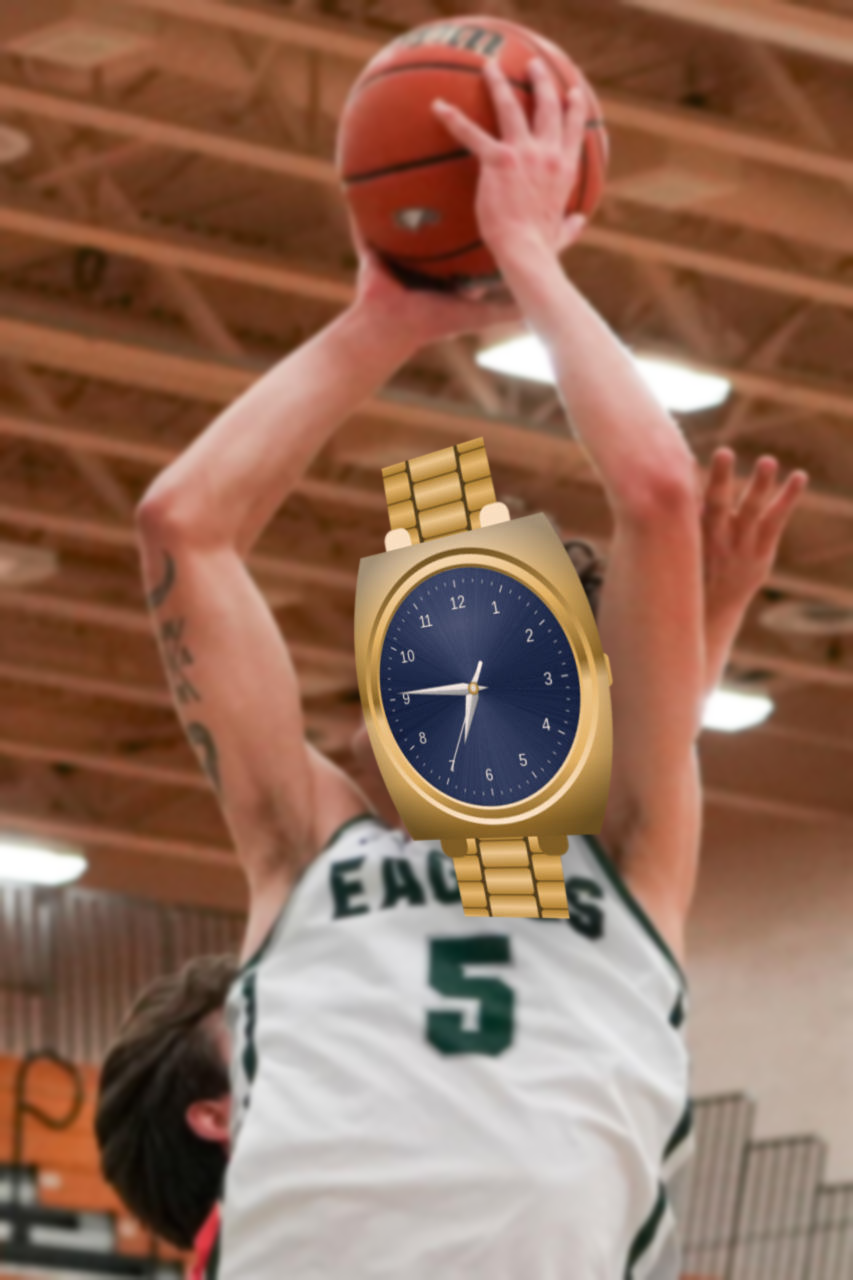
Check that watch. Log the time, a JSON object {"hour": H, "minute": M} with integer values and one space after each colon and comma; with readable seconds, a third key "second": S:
{"hour": 6, "minute": 45, "second": 35}
